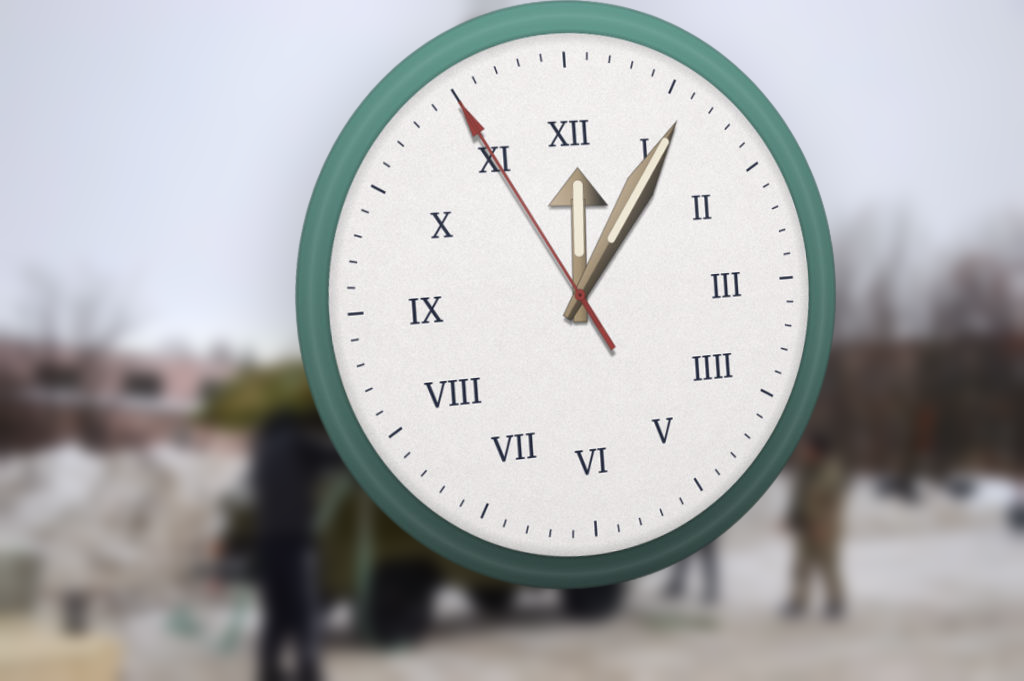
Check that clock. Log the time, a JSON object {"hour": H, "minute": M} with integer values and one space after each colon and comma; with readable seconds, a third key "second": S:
{"hour": 12, "minute": 5, "second": 55}
